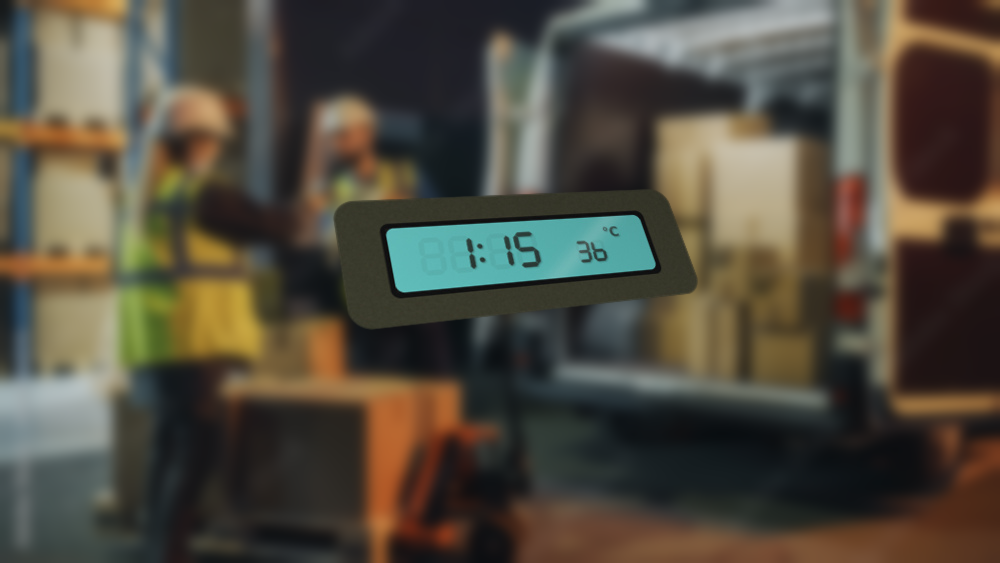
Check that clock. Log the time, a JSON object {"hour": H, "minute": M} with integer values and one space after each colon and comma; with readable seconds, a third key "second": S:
{"hour": 1, "minute": 15}
